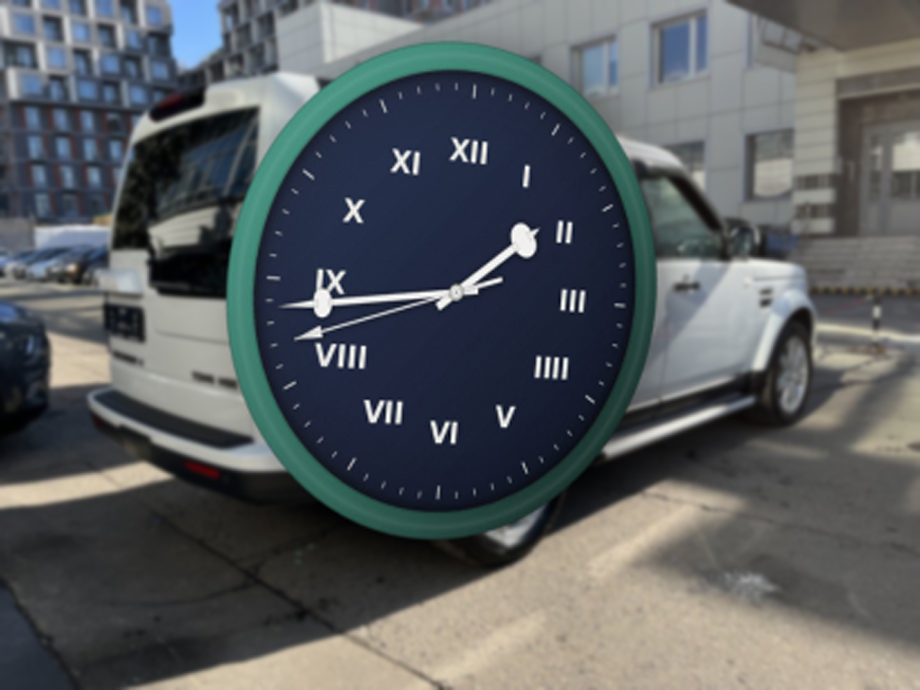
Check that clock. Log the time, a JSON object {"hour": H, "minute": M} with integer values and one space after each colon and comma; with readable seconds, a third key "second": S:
{"hour": 1, "minute": 43, "second": 42}
